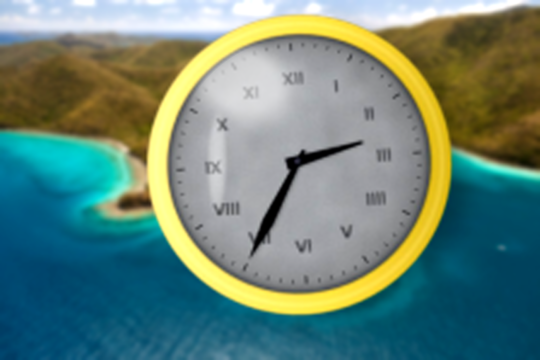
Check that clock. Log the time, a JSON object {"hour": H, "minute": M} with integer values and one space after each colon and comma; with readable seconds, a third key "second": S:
{"hour": 2, "minute": 35}
